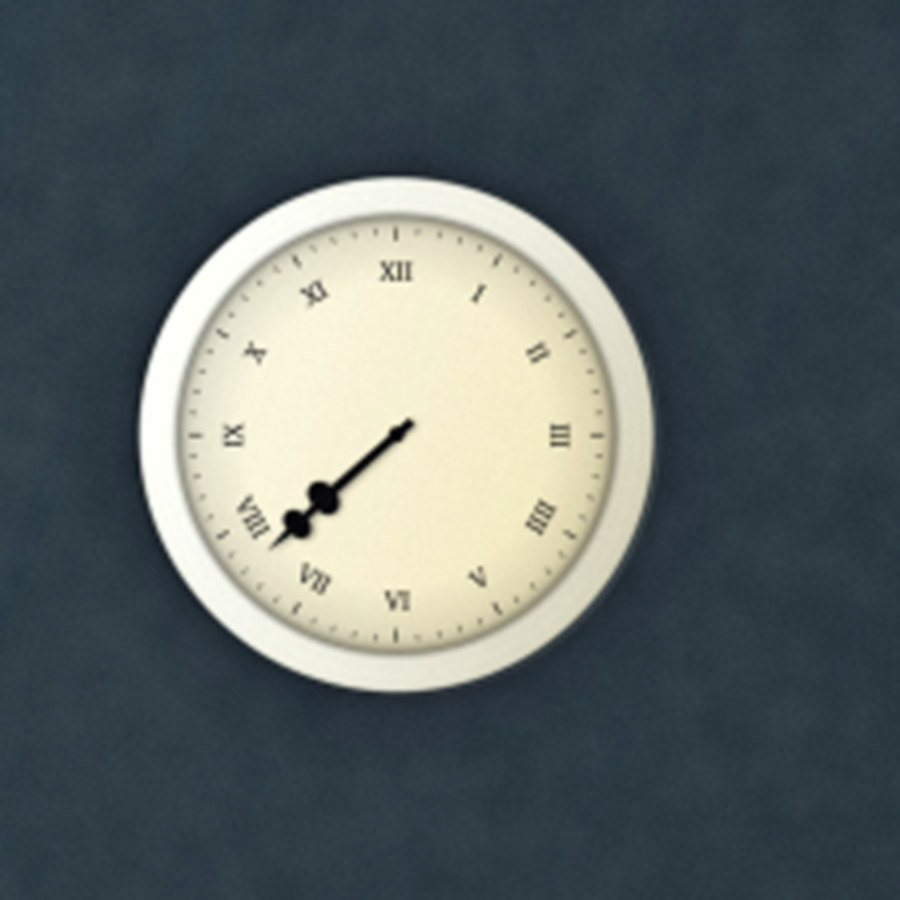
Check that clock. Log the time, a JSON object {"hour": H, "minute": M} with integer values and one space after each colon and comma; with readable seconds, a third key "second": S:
{"hour": 7, "minute": 38}
